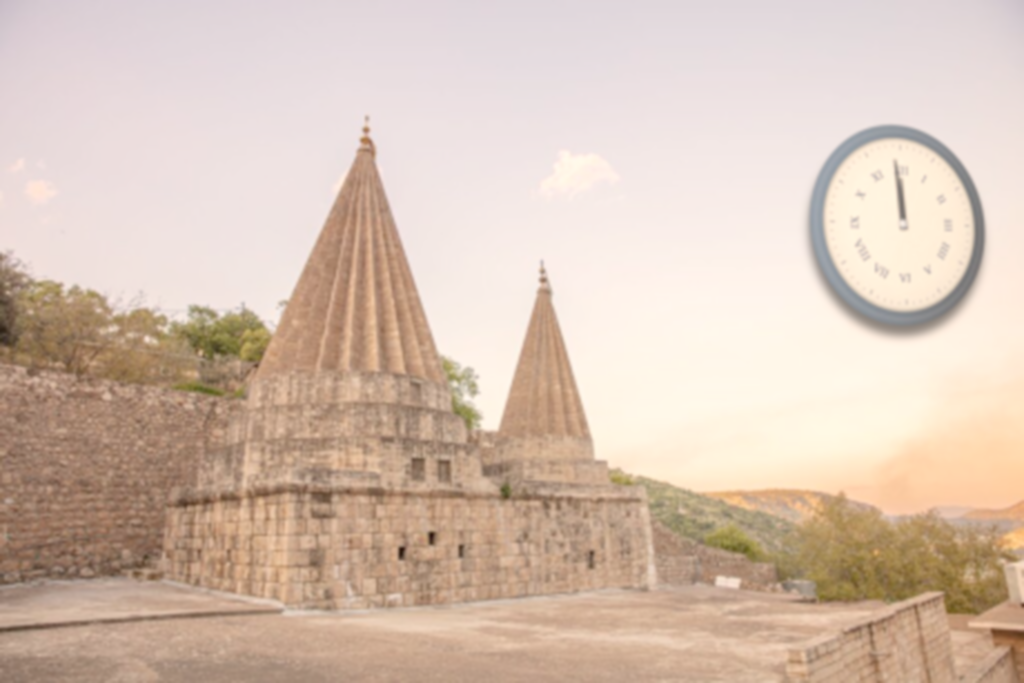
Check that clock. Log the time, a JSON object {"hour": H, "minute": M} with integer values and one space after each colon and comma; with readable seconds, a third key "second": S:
{"hour": 11, "minute": 59}
